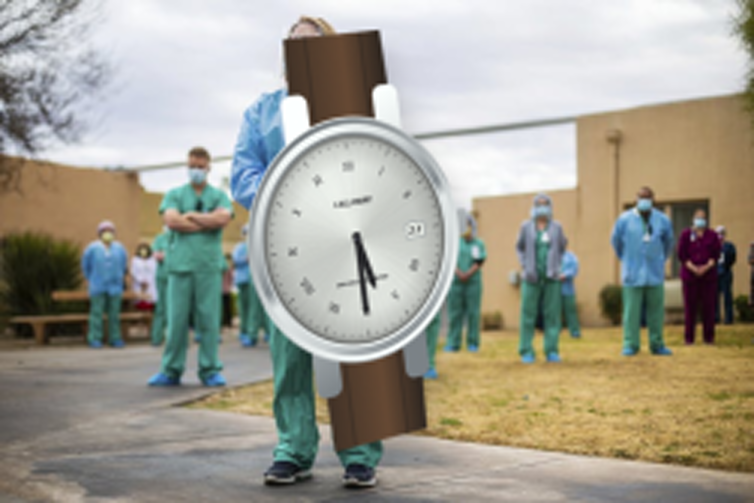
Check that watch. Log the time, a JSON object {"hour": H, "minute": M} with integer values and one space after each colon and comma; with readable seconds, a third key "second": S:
{"hour": 5, "minute": 30}
